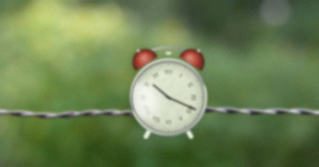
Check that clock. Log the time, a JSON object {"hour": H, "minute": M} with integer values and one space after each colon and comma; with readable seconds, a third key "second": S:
{"hour": 10, "minute": 19}
